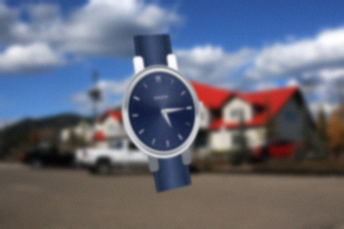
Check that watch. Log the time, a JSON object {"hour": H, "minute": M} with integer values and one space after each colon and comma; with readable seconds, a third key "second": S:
{"hour": 5, "minute": 15}
